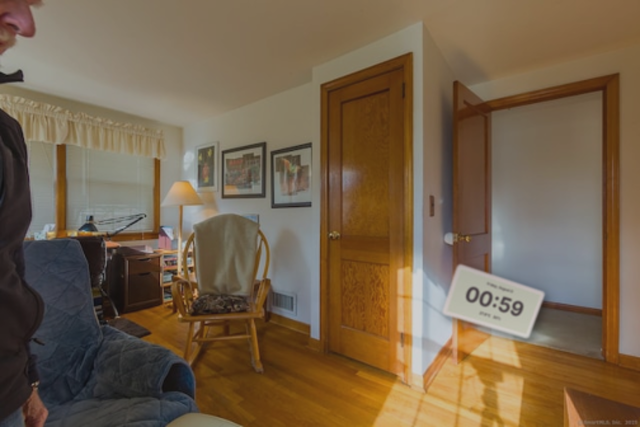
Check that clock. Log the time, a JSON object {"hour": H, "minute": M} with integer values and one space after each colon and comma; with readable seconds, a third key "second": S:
{"hour": 0, "minute": 59}
